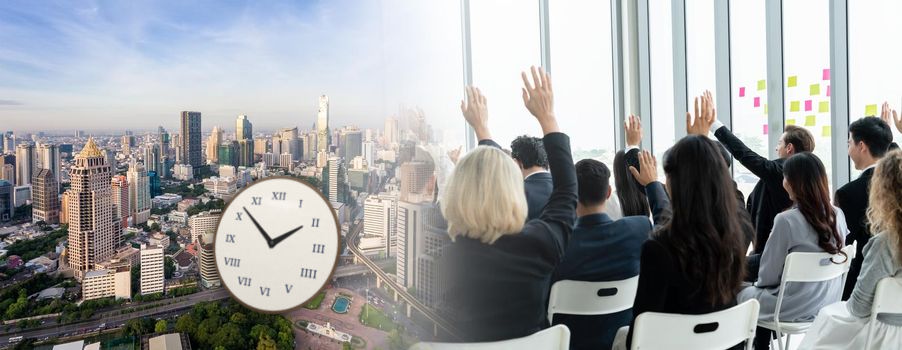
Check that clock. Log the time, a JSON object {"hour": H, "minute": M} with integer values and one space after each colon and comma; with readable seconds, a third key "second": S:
{"hour": 1, "minute": 52}
